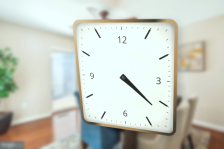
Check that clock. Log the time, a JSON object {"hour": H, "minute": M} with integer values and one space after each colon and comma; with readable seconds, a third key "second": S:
{"hour": 4, "minute": 22}
